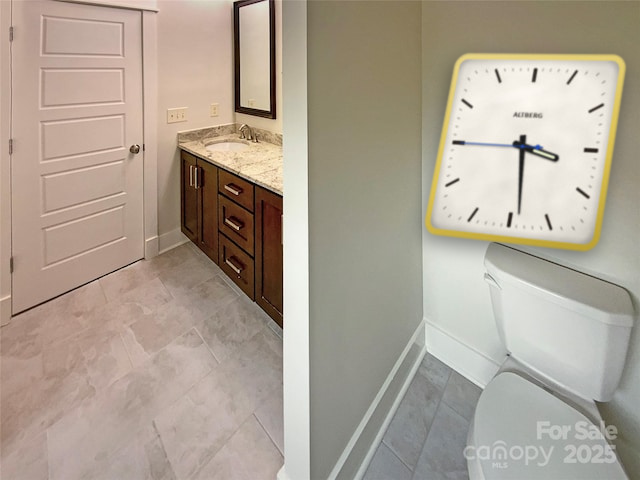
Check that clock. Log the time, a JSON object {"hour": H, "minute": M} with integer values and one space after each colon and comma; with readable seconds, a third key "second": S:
{"hour": 3, "minute": 28, "second": 45}
